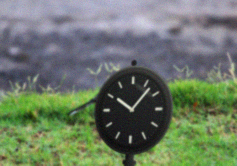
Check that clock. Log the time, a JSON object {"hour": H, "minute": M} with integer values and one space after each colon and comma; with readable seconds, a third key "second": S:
{"hour": 10, "minute": 7}
